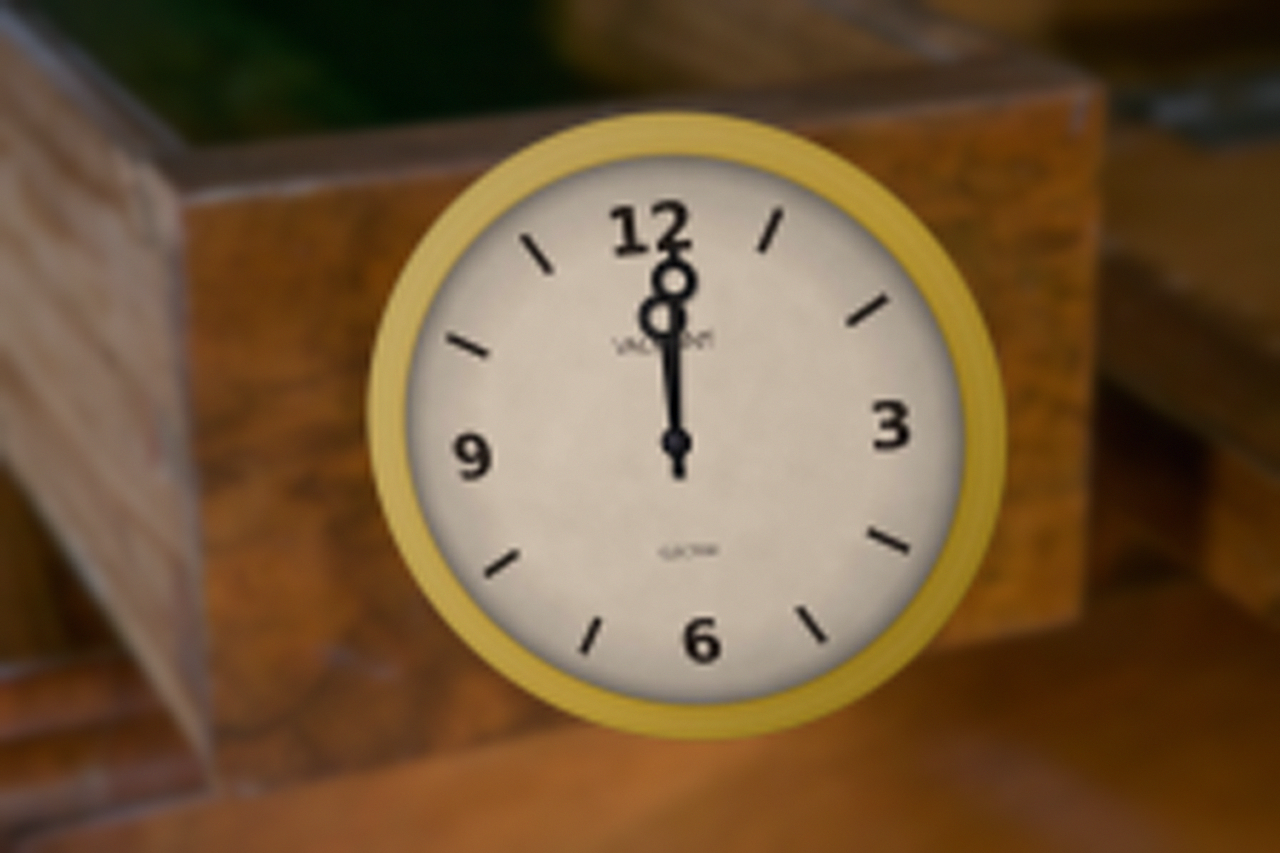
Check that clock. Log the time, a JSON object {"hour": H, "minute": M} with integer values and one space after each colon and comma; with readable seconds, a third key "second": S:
{"hour": 12, "minute": 1}
